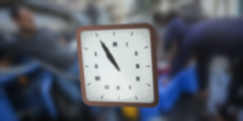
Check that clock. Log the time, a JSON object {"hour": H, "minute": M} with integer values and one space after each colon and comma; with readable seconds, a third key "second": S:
{"hour": 10, "minute": 55}
